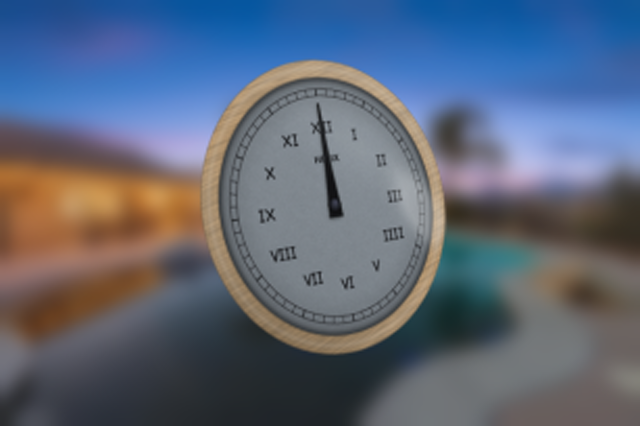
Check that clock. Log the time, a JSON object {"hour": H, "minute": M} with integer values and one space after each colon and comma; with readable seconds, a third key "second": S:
{"hour": 12, "minute": 0}
